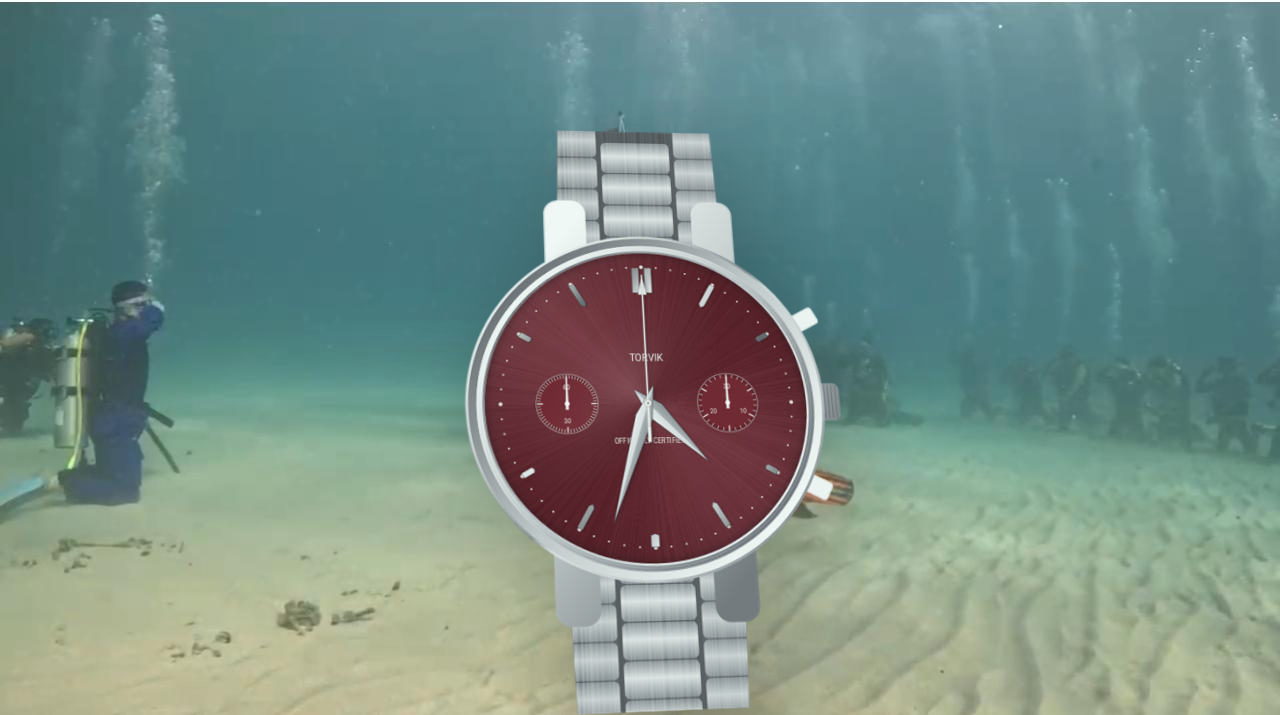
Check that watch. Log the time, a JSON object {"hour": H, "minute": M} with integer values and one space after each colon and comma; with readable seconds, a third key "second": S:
{"hour": 4, "minute": 33}
